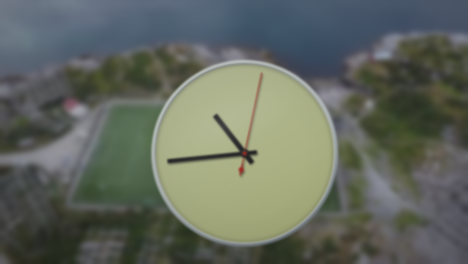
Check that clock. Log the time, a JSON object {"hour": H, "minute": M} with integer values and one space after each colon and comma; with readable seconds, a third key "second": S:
{"hour": 10, "minute": 44, "second": 2}
